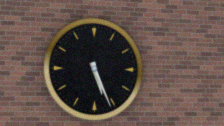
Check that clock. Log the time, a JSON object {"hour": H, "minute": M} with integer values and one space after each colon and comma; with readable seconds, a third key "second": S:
{"hour": 5, "minute": 26}
